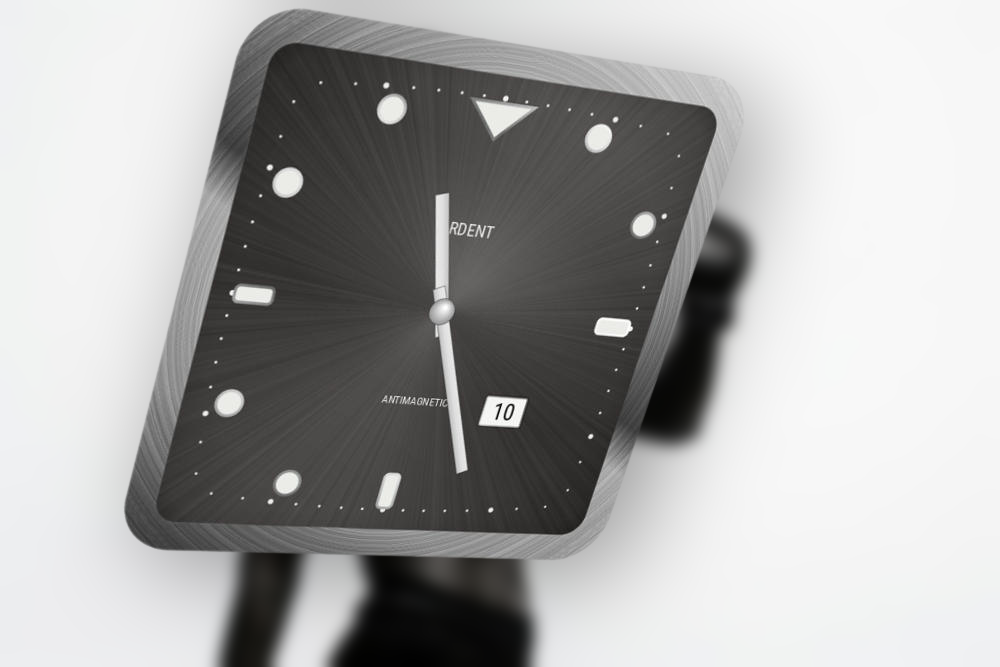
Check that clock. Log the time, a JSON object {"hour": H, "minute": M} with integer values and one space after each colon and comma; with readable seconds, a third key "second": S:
{"hour": 11, "minute": 26}
